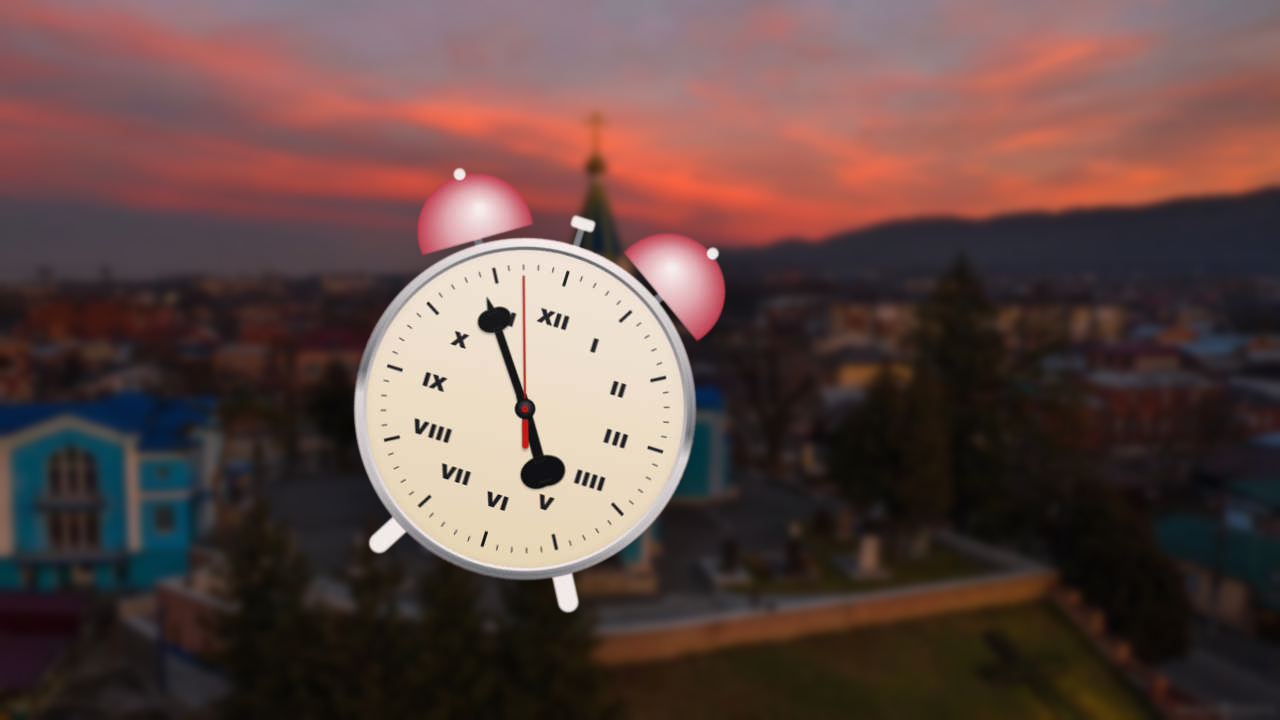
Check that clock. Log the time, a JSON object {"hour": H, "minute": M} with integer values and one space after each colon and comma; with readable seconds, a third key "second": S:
{"hour": 4, "minute": 53, "second": 57}
